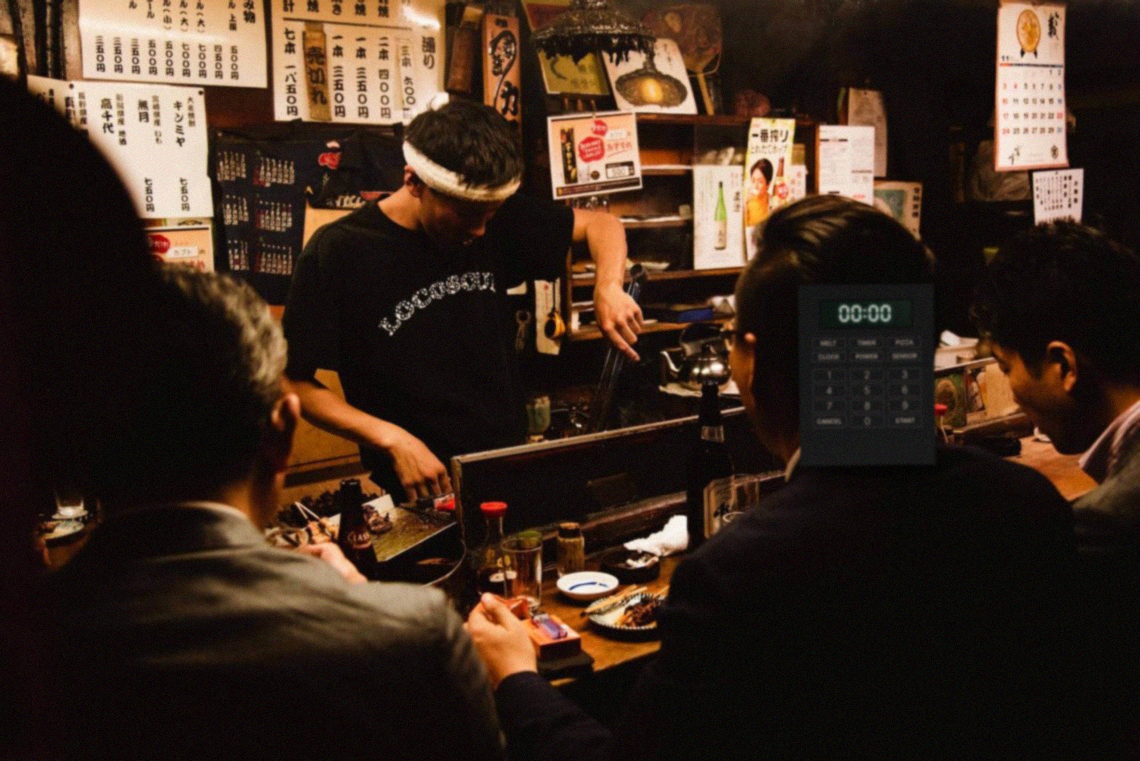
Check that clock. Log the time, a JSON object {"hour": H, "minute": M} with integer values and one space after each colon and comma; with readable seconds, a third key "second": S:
{"hour": 0, "minute": 0}
